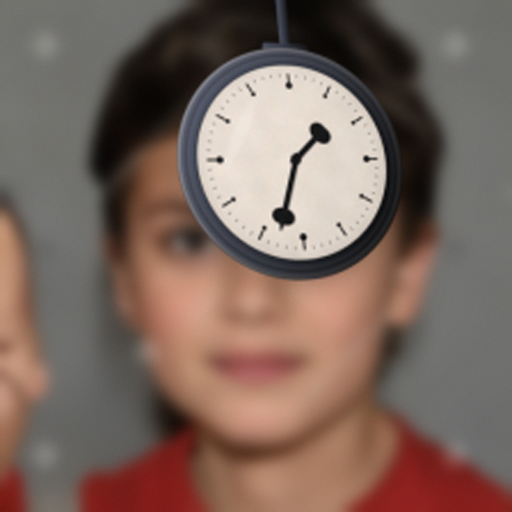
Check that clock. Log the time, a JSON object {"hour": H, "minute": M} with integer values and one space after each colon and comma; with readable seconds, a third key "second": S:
{"hour": 1, "minute": 33}
